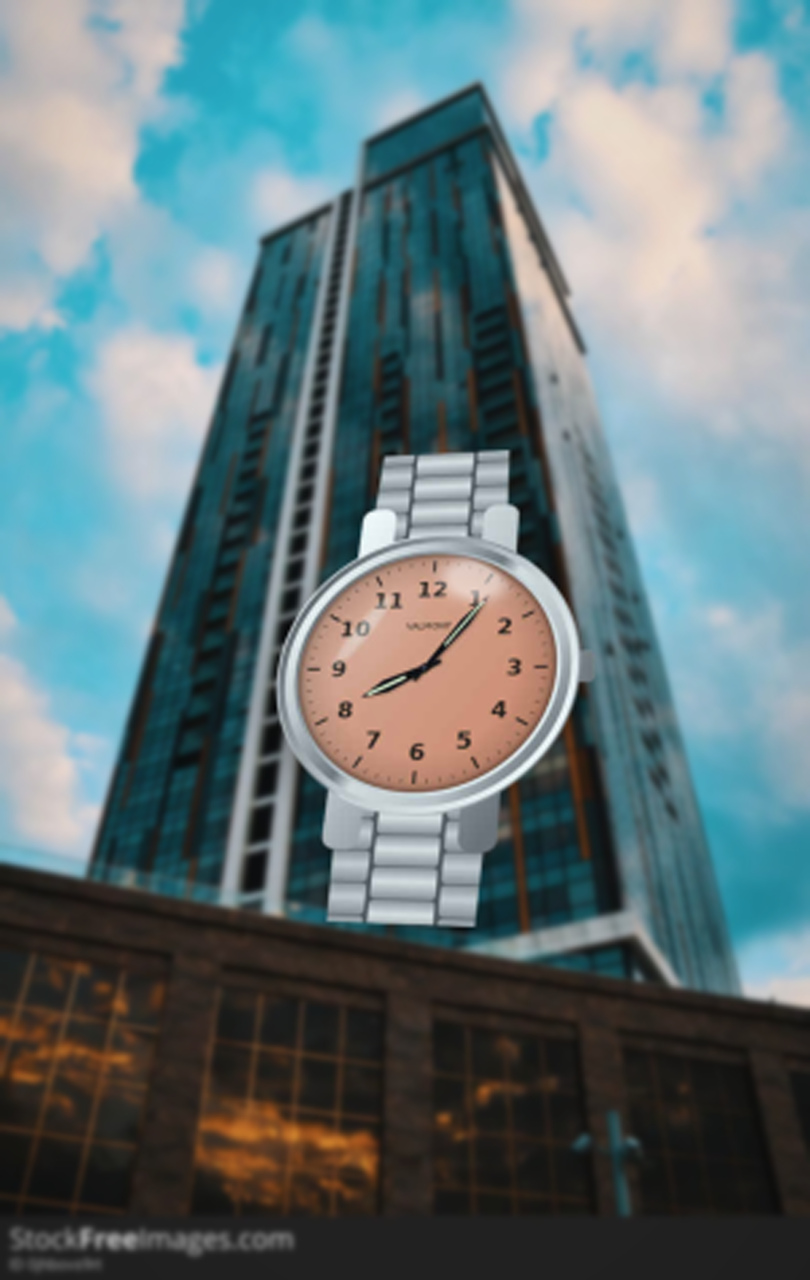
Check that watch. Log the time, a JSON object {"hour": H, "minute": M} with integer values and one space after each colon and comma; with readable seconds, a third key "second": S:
{"hour": 8, "minute": 6}
